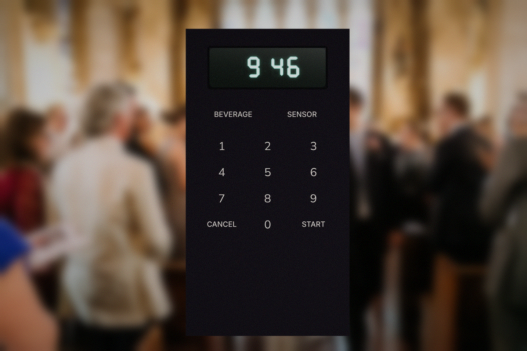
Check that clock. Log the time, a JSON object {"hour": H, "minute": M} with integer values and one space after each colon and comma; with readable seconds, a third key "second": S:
{"hour": 9, "minute": 46}
